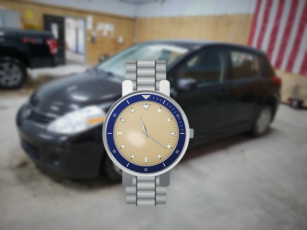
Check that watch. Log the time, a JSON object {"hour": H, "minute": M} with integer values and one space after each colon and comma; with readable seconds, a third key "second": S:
{"hour": 11, "minute": 21}
